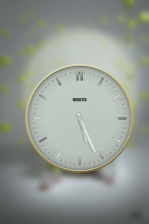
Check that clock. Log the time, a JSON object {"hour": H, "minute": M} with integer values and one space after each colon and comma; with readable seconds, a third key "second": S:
{"hour": 5, "minute": 26}
